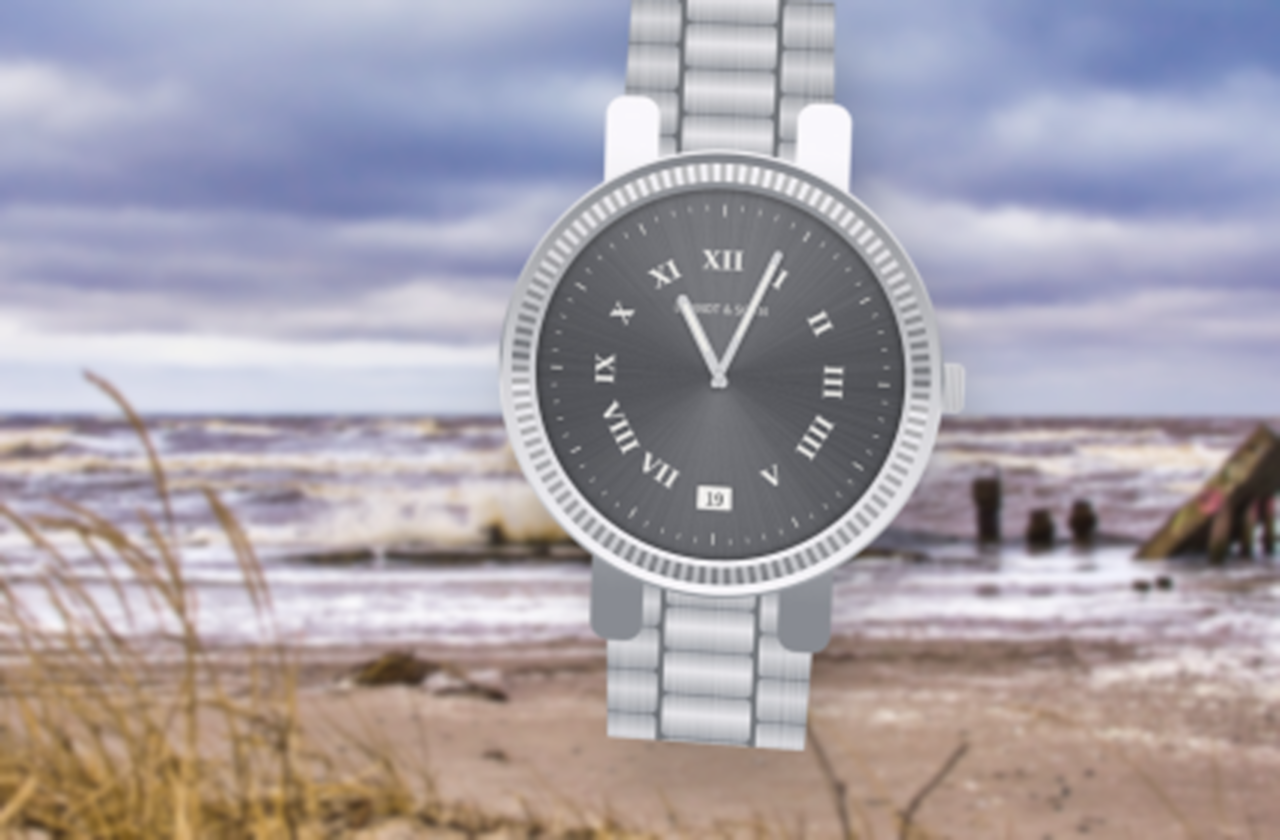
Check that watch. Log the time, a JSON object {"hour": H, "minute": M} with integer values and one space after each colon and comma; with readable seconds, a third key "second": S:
{"hour": 11, "minute": 4}
